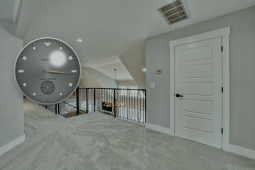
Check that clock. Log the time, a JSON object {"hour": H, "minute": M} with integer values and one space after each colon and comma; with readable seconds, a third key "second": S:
{"hour": 3, "minute": 16}
